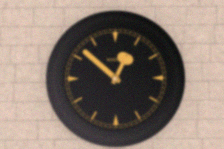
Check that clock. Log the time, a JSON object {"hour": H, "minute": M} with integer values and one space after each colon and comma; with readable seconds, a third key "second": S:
{"hour": 12, "minute": 52}
